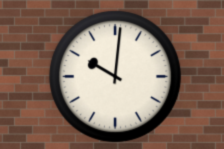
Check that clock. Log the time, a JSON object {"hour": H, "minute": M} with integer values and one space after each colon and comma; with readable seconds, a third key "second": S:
{"hour": 10, "minute": 1}
